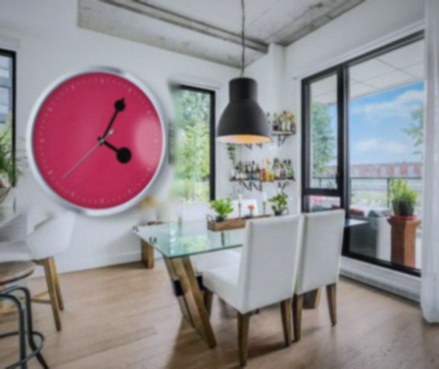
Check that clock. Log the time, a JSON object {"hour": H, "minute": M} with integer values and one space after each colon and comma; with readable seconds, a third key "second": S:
{"hour": 4, "minute": 4, "second": 38}
